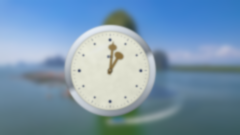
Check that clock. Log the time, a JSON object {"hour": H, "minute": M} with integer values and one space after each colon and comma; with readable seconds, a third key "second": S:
{"hour": 1, "minute": 1}
